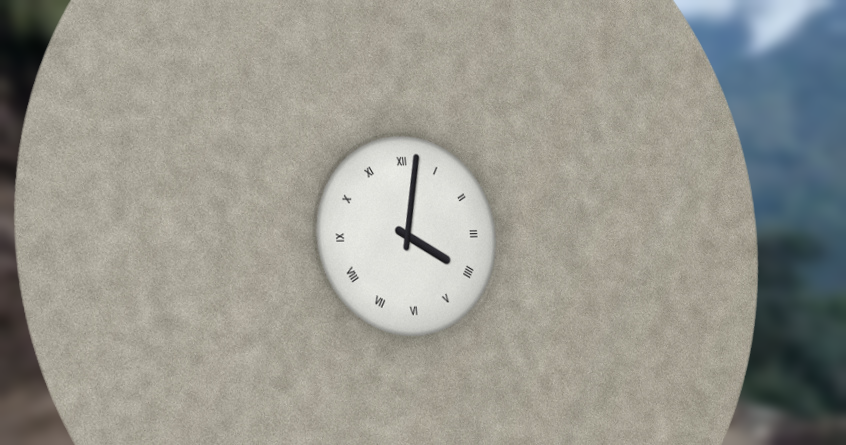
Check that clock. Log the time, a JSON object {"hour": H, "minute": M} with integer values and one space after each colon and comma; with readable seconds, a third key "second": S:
{"hour": 4, "minute": 2}
